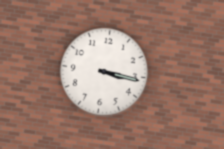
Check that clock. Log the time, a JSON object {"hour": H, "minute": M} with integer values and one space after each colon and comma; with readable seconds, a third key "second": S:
{"hour": 3, "minute": 16}
